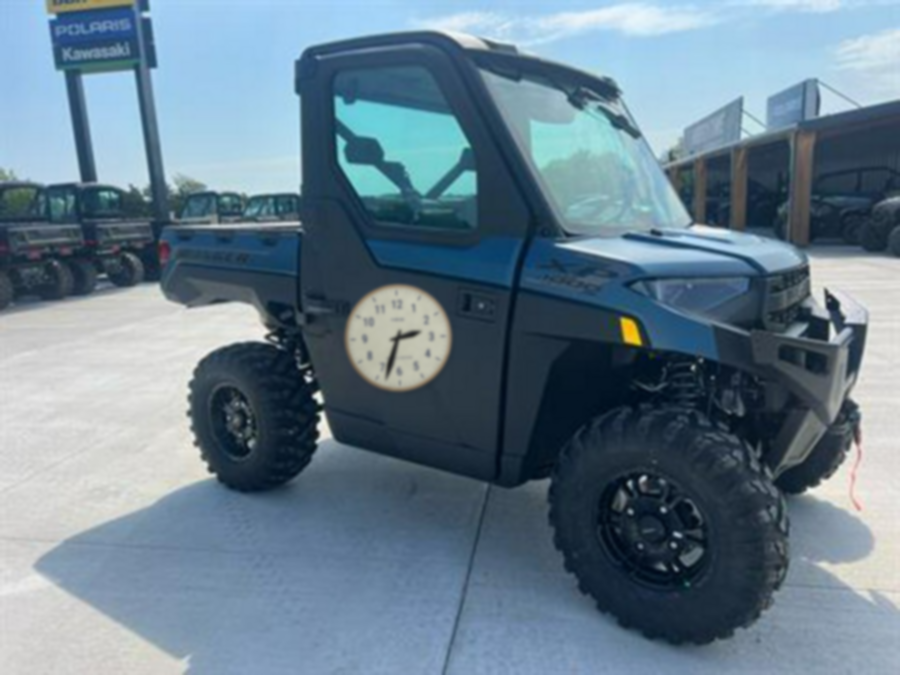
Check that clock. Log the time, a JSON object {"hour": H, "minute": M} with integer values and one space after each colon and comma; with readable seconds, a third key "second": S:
{"hour": 2, "minute": 33}
